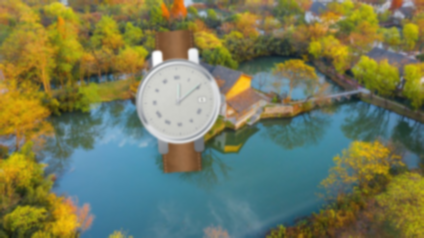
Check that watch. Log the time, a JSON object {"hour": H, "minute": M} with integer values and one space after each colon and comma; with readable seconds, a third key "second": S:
{"hour": 12, "minute": 9}
